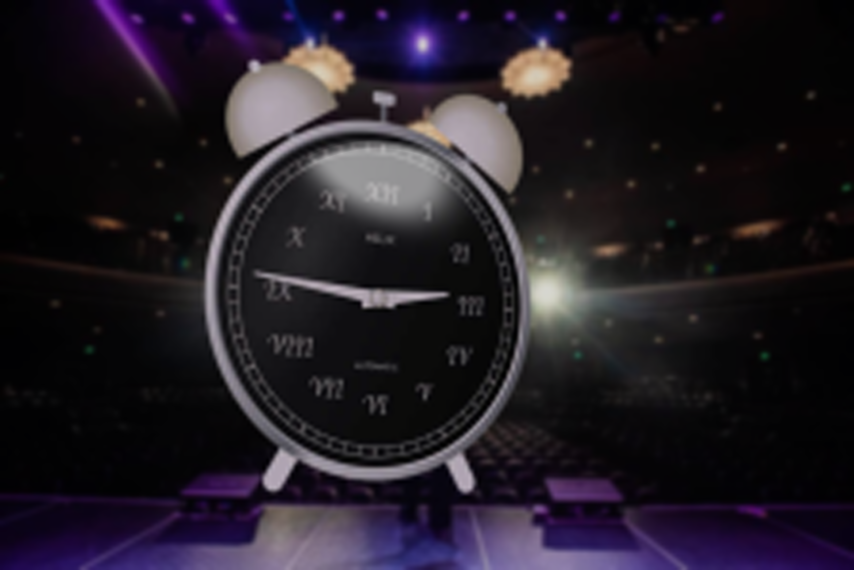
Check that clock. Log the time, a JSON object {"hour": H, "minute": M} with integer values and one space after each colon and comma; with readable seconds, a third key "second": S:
{"hour": 2, "minute": 46}
